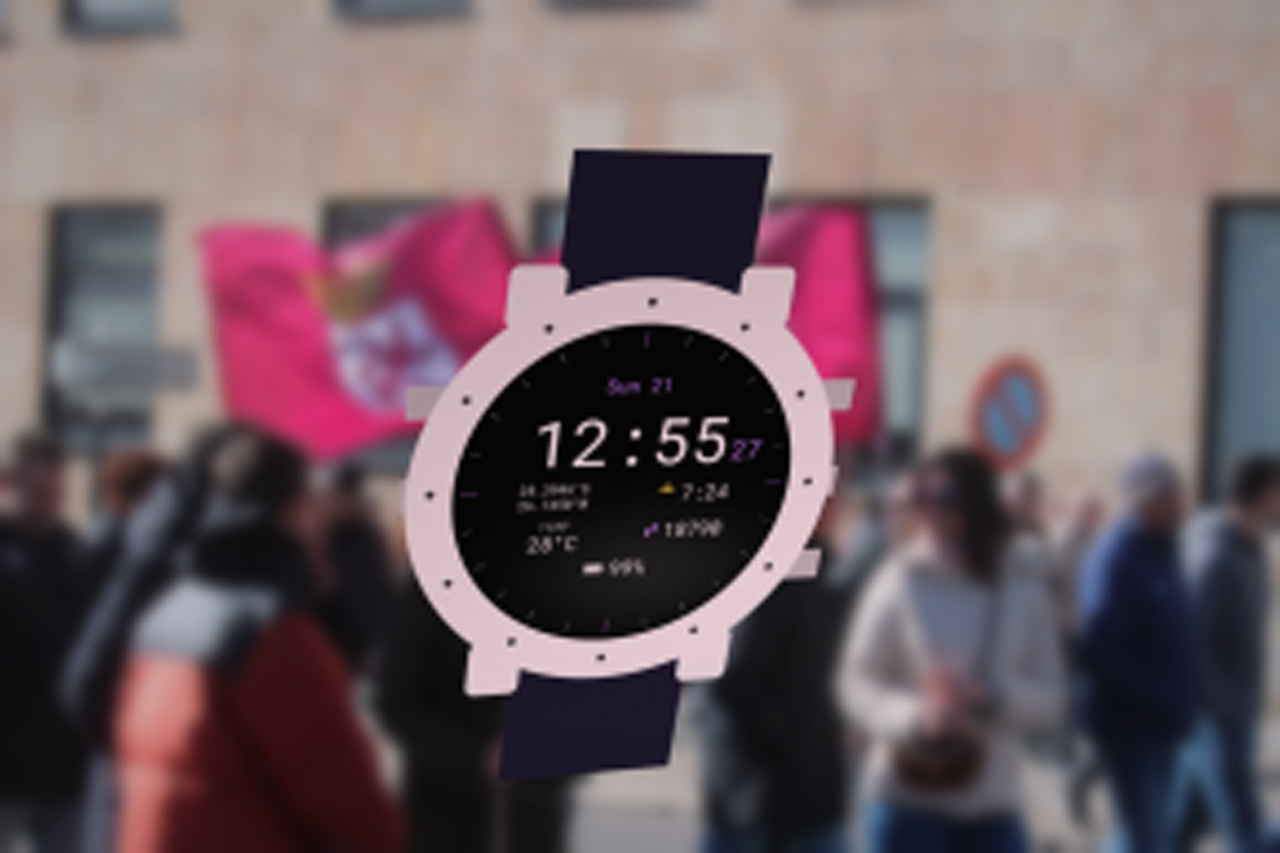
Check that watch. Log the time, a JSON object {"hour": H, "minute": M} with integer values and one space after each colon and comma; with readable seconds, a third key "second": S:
{"hour": 12, "minute": 55}
